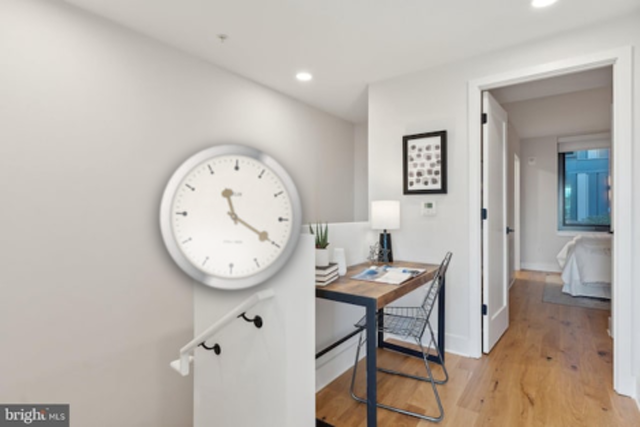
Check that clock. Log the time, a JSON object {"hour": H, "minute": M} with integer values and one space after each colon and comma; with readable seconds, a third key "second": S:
{"hour": 11, "minute": 20}
